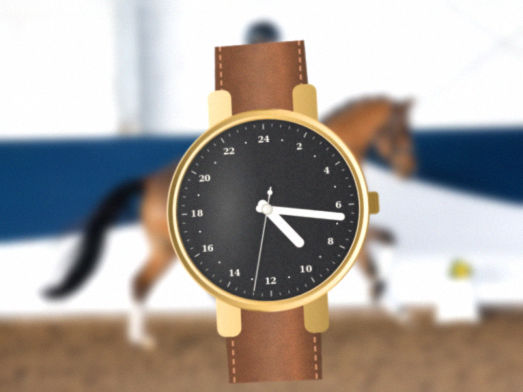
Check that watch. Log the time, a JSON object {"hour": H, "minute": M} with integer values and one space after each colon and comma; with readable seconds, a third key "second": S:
{"hour": 9, "minute": 16, "second": 32}
